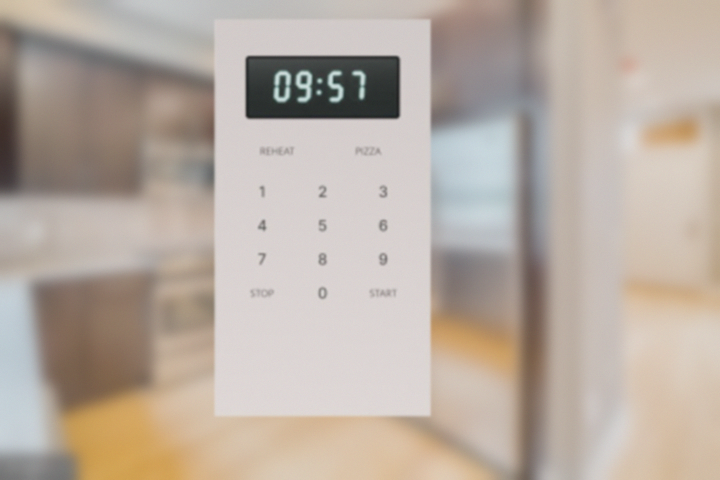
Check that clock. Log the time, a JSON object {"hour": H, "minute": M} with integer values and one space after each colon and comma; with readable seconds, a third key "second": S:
{"hour": 9, "minute": 57}
